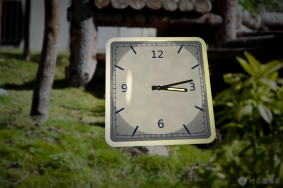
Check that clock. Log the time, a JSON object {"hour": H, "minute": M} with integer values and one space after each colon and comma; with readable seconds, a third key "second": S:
{"hour": 3, "minute": 13}
